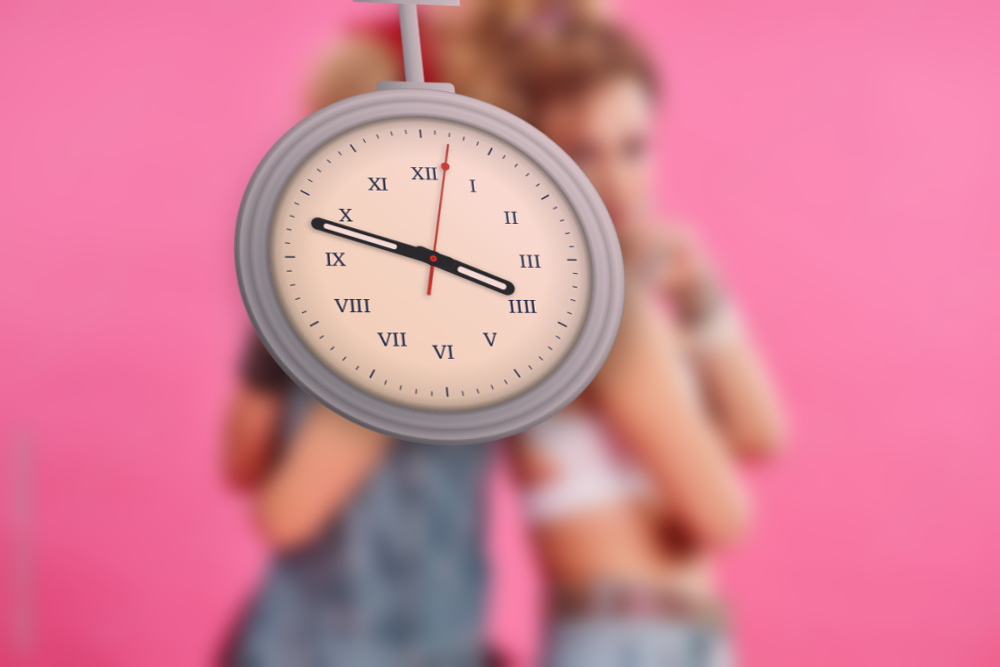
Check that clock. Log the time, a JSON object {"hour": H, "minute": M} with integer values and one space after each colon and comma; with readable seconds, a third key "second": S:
{"hour": 3, "minute": 48, "second": 2}
